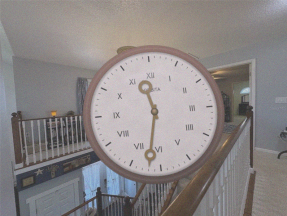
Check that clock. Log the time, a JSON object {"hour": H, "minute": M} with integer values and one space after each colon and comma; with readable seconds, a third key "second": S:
{"hour": 11, "minute": 32}
